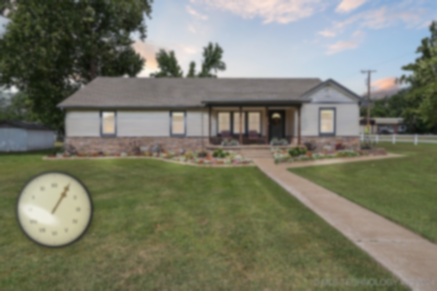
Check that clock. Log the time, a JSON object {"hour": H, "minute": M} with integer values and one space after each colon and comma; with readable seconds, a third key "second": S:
{"hour": 1, "minute": 5}
